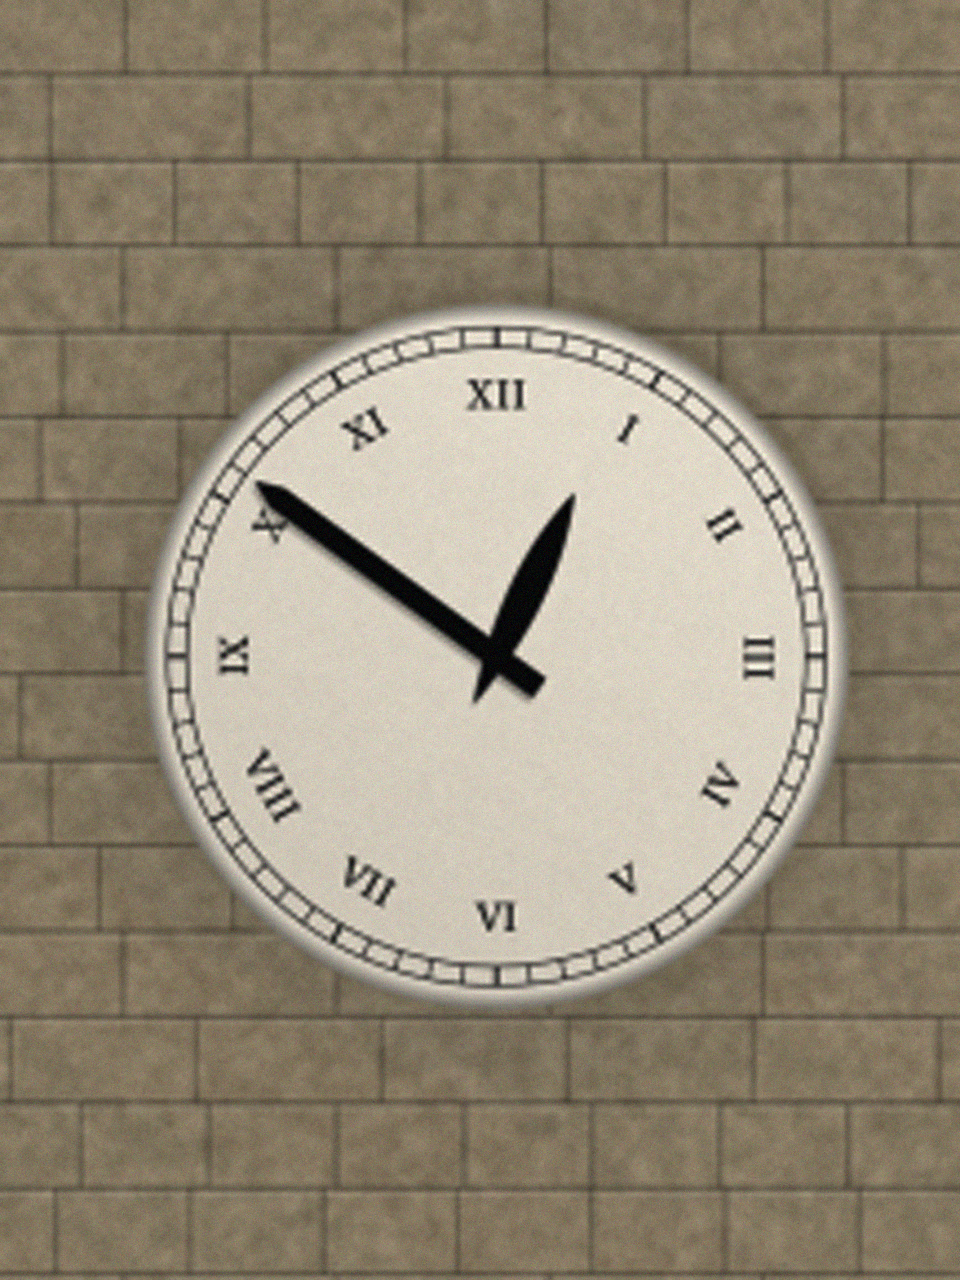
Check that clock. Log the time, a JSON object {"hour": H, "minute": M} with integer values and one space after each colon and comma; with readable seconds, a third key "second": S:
{"hour": 12, "minute": 51}
